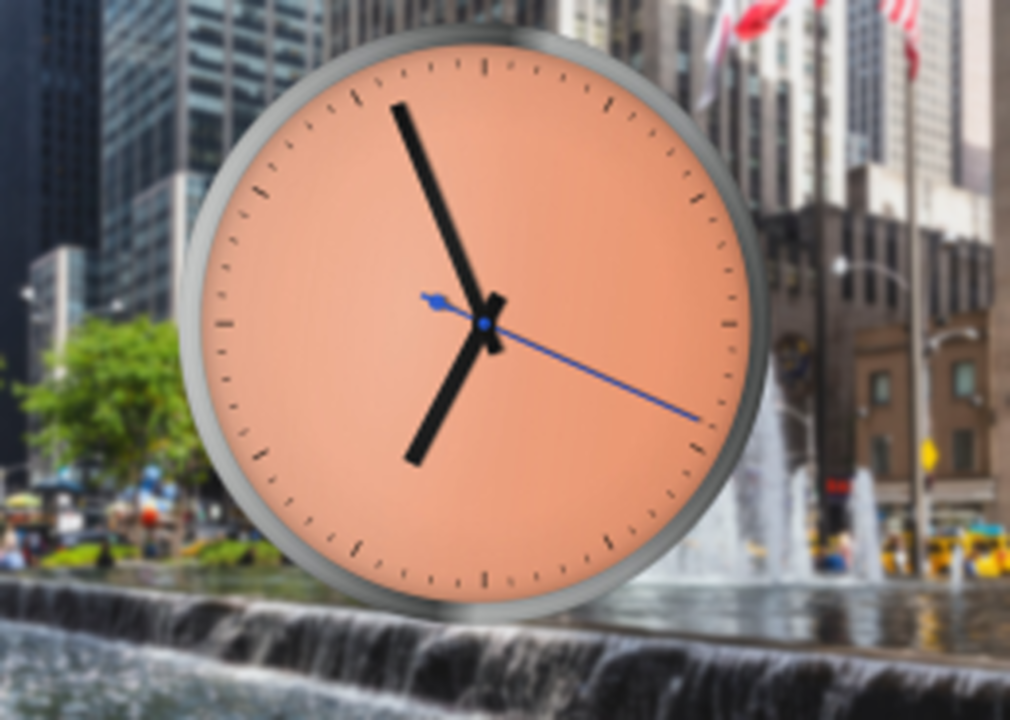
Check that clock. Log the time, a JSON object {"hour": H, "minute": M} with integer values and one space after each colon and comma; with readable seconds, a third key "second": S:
{"hour": 6, "minute": 56, "second": 19}
